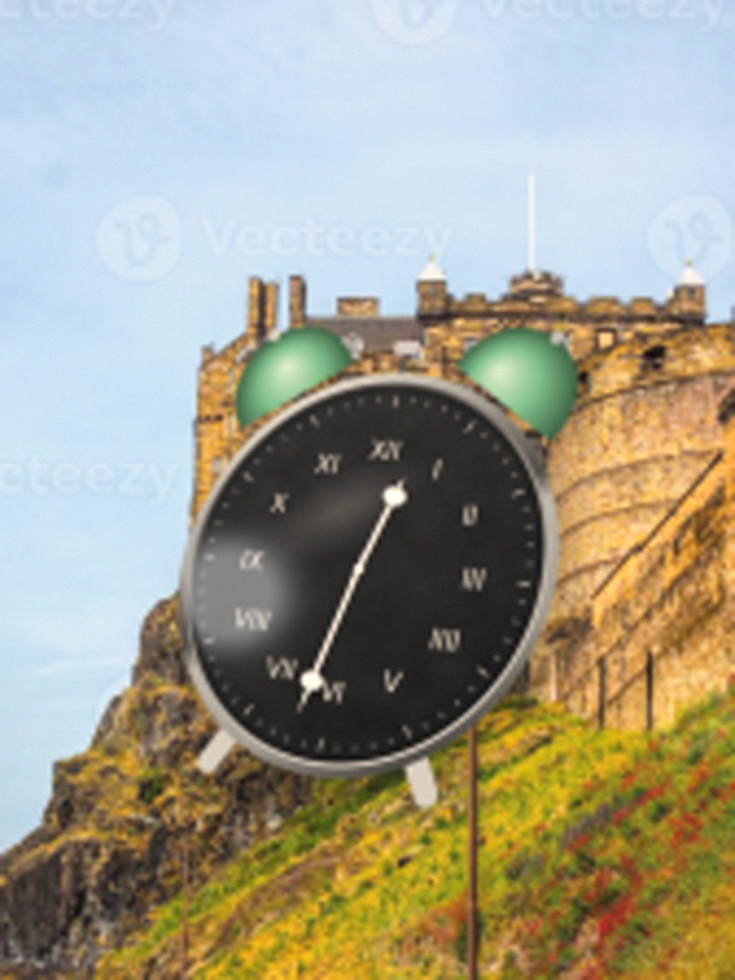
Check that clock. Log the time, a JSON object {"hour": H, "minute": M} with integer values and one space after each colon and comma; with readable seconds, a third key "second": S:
{"hour": 12, "minute": 32}
